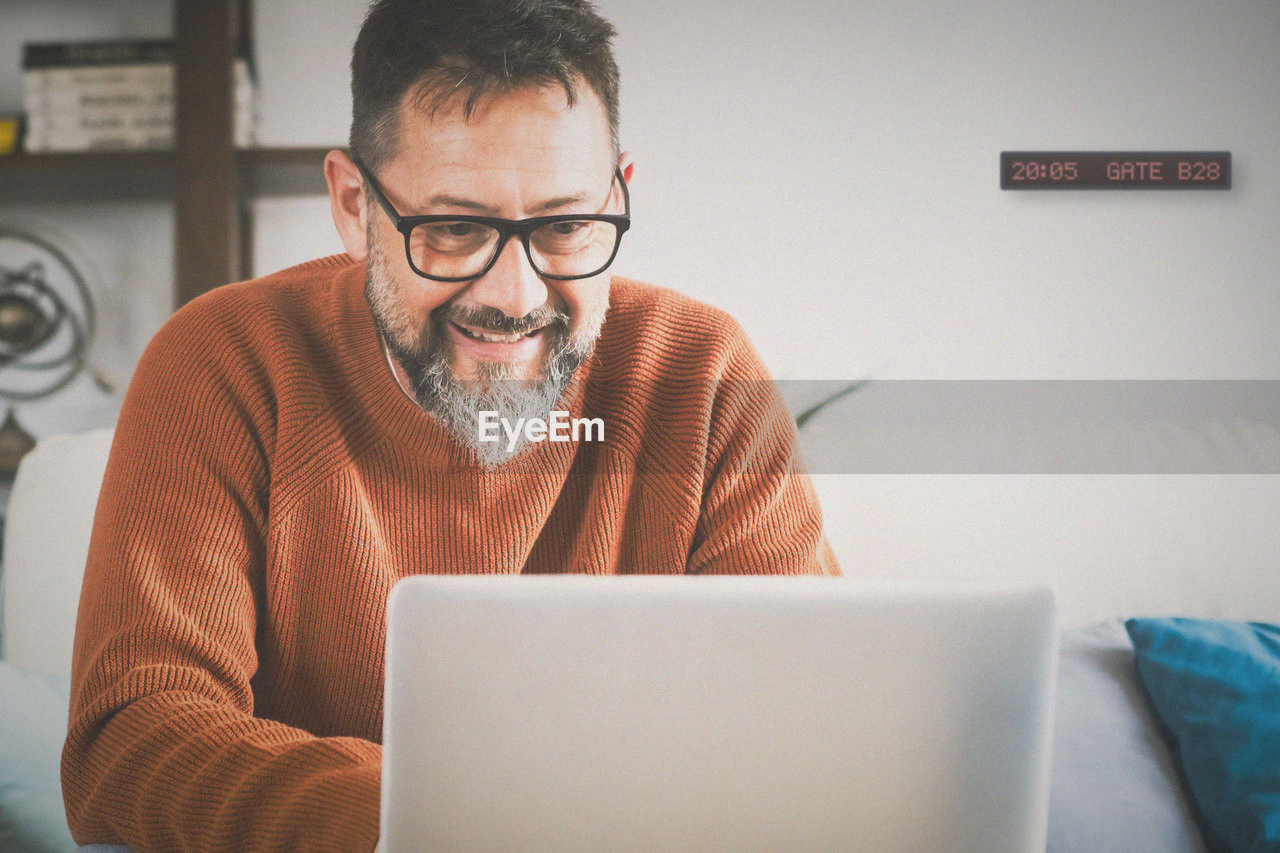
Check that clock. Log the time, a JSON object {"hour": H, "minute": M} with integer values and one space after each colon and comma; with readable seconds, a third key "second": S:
{"hour": 20, "minute": 5}
